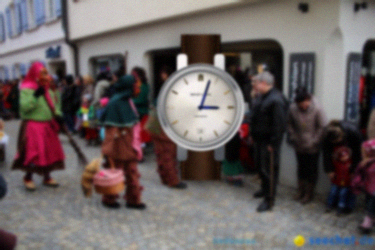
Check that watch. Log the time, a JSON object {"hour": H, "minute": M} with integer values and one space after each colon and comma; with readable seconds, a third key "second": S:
{"hour": 3, "minute": 3}
